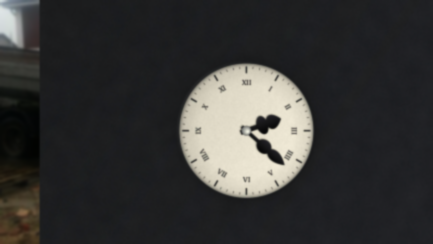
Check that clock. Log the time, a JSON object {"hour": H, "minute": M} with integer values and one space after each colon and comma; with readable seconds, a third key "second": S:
{"hour": 2, "minute": 22}
